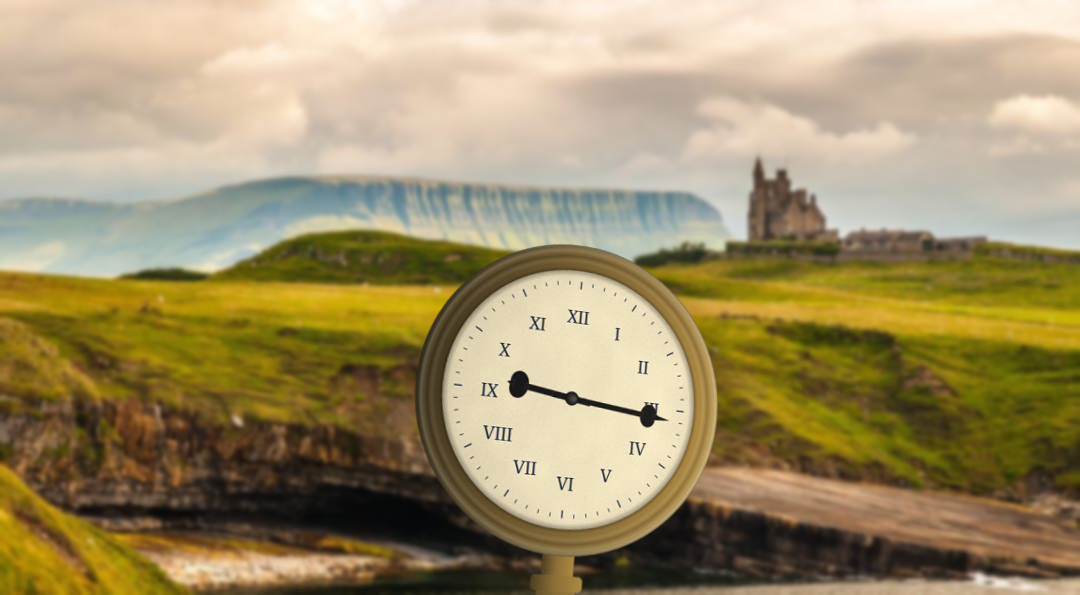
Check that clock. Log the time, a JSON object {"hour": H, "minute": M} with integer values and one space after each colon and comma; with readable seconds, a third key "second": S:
{"hour": 9, "minute": 16}
